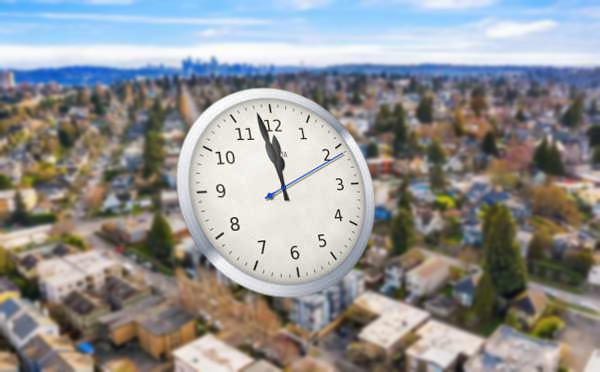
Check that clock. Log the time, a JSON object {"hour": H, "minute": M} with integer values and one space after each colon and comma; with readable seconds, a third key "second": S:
{"hour": 11, "minute": 58, "second": 11}
